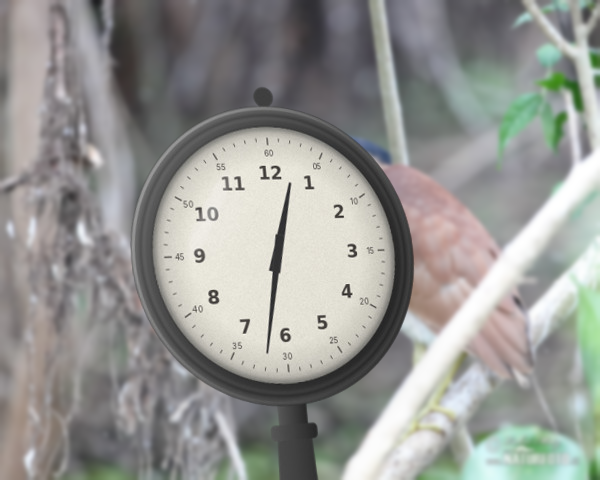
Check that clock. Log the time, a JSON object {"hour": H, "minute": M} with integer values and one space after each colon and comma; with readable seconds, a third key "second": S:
{"hour": 12, "minute": 32}
